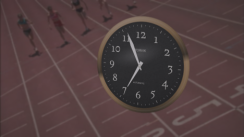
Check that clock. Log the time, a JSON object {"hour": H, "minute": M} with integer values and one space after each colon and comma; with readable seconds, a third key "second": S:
{"hour": 6, "minute": 56}
